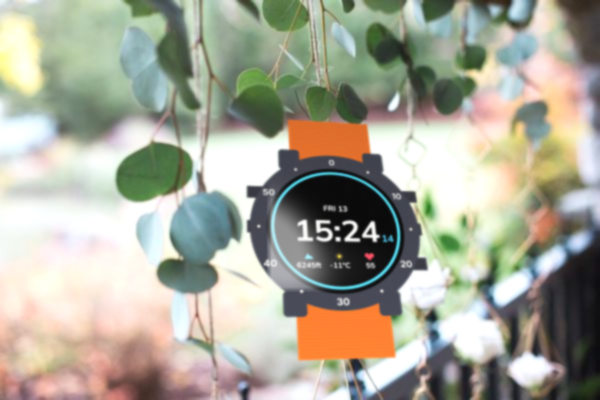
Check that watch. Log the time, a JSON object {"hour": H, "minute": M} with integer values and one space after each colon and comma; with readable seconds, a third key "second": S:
{"hour": 15, "minute": 24}
